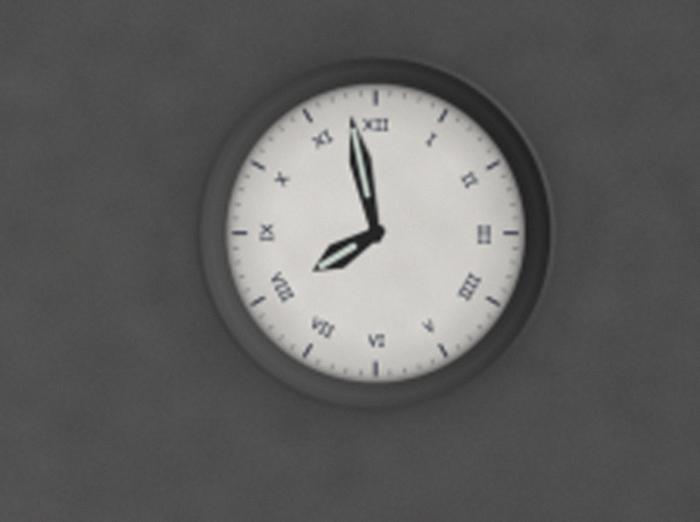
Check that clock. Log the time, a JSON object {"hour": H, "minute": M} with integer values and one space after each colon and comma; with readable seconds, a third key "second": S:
{"hour": 7, "minute": 58}
